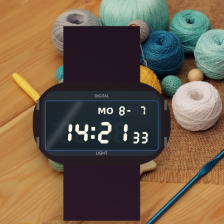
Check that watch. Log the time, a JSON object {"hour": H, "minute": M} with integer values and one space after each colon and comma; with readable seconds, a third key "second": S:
{"hour": 14, "minute": 21, "second": 33}
